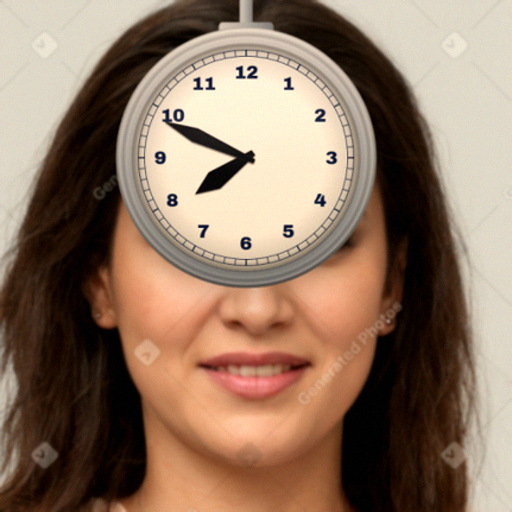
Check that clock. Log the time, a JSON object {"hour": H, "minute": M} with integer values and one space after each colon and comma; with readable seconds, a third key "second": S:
{"hour": 7, "minute": 49}
